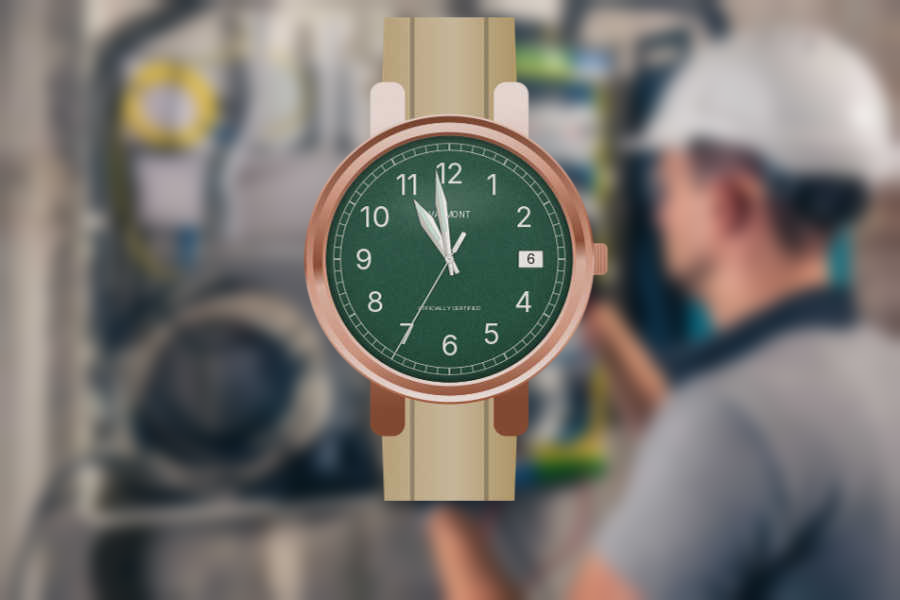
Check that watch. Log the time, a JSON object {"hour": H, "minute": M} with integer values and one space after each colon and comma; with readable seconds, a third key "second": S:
{"hour": 10, "minute": 58, "second": 35}
